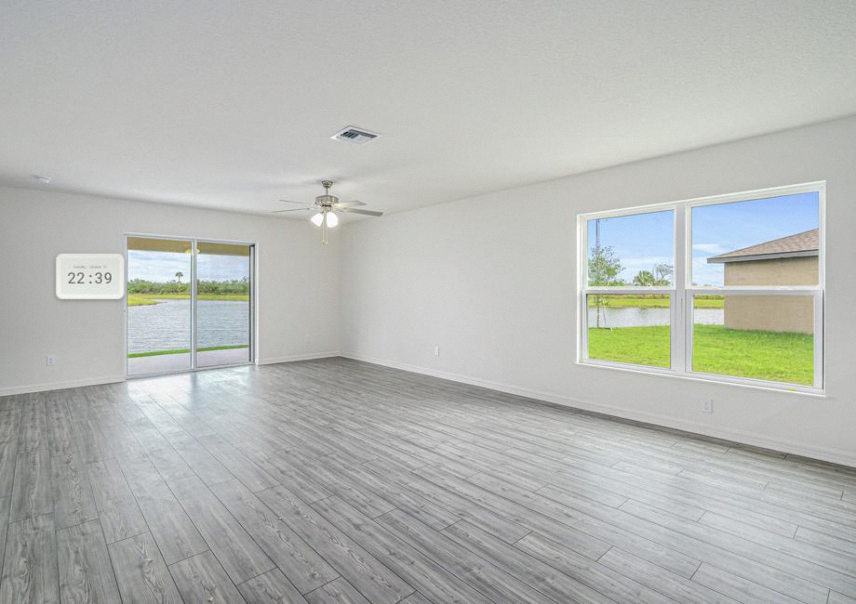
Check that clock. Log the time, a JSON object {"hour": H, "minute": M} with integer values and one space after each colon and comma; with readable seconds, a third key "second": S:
{"hour": 22, "minute": 39}
